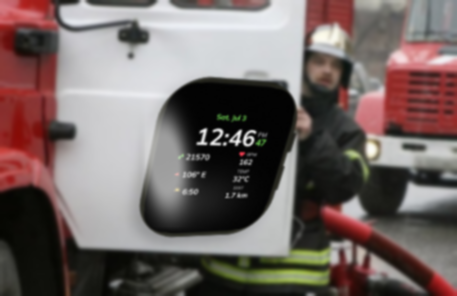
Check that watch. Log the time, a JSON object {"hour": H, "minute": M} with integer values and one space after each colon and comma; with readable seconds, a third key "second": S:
{"hour": 12, "minute": 46}
